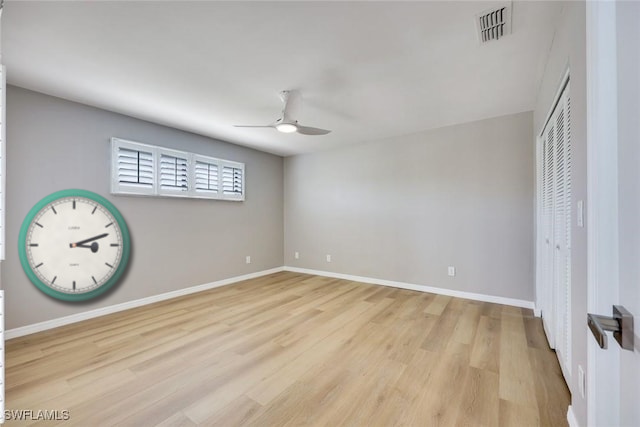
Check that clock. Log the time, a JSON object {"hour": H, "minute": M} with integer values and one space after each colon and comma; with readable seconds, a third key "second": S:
{"hour": 3, "minute": 12}
